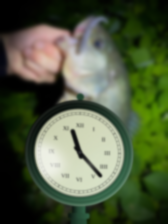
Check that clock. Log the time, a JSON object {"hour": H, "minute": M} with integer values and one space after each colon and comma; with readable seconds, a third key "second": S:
{"hour": 11, "minute": 23}
